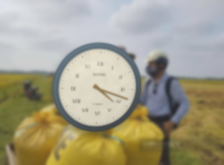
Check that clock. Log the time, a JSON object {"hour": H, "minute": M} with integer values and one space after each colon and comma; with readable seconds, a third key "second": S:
{"hour": 4, "minute": 18}
